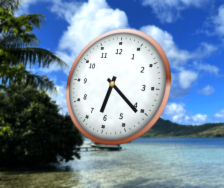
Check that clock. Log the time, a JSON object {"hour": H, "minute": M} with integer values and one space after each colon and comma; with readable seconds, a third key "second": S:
{"hour": 6, "minute": 21}
